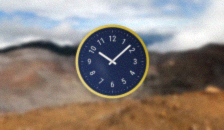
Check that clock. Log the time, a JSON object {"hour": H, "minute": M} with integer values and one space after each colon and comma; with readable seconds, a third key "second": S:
{"hour": 10, "minute": 8}
